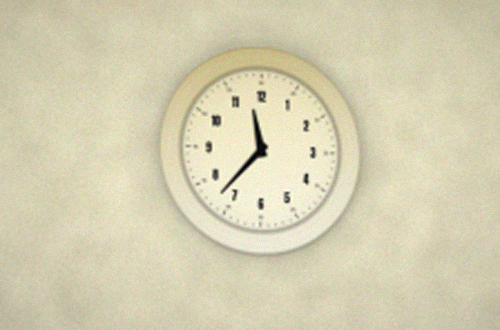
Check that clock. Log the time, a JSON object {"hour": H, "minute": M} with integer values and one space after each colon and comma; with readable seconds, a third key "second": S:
{"hour": 11, "minute": 37}
